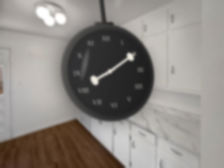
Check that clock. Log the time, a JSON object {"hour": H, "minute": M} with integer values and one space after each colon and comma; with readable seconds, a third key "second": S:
{"hour": 8, "minute": 10}
